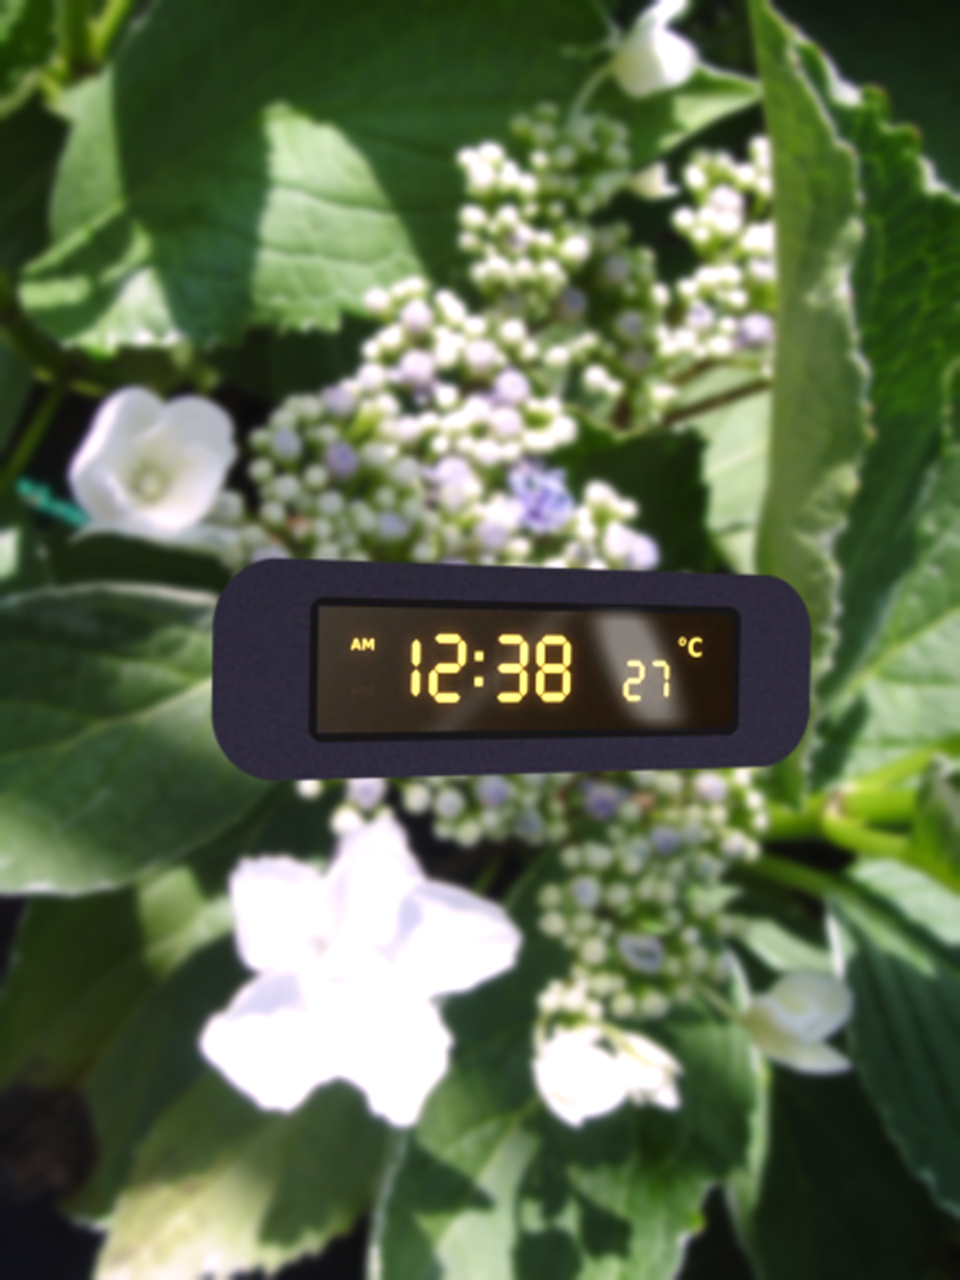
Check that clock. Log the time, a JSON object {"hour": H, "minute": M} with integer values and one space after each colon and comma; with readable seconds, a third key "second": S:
{"hour": 12, "minute": 38}
